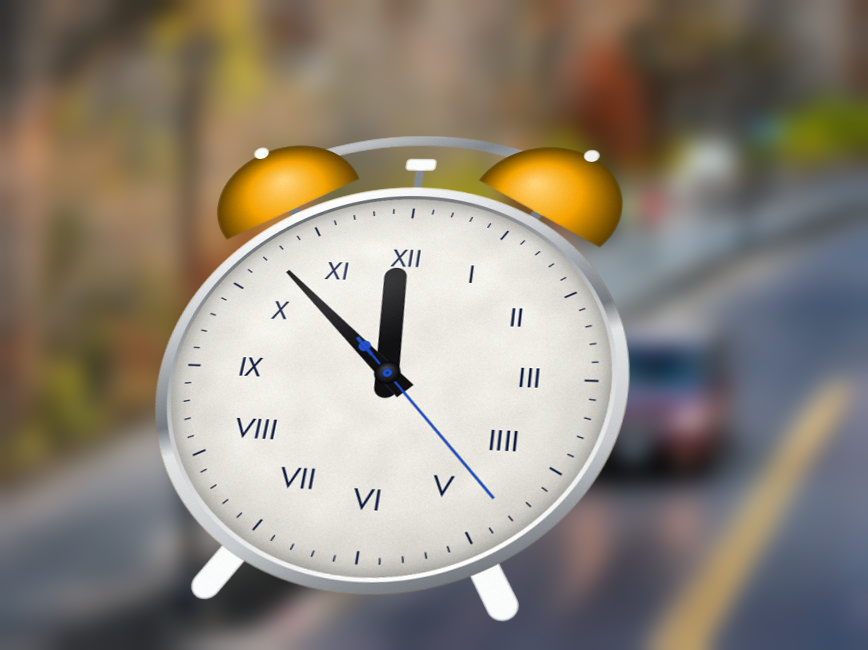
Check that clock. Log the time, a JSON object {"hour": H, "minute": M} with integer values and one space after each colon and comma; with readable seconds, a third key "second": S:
{"hour": 11, "minute": 52, "second": 23}
